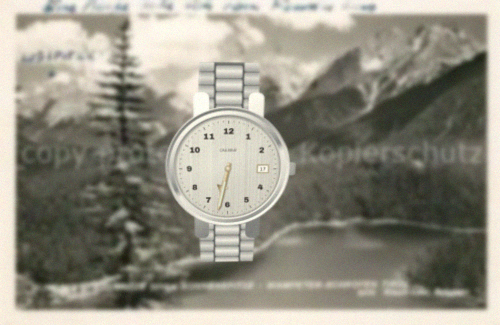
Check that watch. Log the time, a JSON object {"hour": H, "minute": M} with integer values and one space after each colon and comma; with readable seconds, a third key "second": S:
{"hour": 6, "minute": 32}
